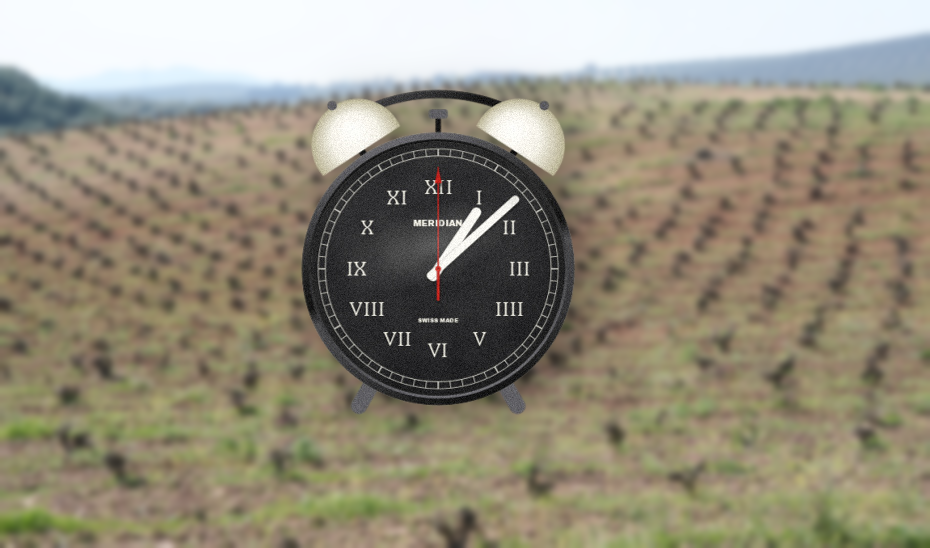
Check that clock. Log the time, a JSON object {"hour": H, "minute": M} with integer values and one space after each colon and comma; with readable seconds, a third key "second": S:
{"hour": 1, "minute": 8, "second": 0}
